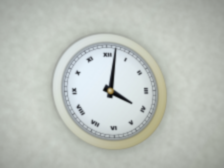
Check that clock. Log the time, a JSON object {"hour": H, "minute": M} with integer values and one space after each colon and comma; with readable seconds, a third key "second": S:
{"hour": 4, "minute": 2}
